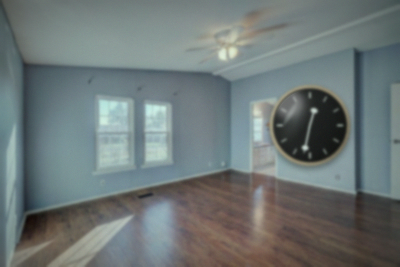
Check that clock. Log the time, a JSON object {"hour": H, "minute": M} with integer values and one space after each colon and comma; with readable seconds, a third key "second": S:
{"hour": 12, "minute": 32}
